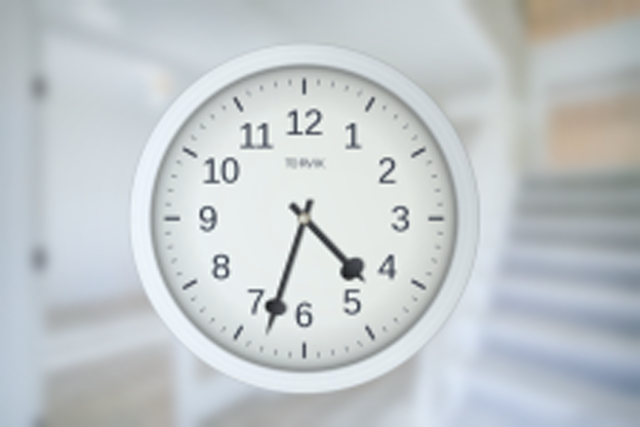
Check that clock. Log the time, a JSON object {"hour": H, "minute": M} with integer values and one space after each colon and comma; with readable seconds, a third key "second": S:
{"hour": 4, "minute": 33}
